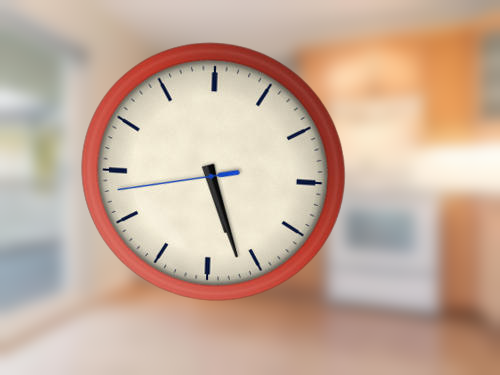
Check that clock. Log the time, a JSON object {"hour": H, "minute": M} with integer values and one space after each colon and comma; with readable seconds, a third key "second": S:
{"hour": 5, "minute": 26, "second": 43}
